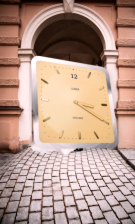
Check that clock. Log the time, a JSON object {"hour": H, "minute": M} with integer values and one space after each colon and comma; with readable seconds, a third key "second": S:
{"hour": 3, "minute": 20}
